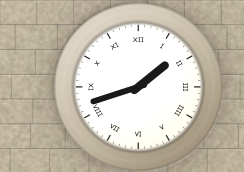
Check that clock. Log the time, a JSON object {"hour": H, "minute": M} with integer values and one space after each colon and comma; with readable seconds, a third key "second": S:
{"hour": 1, "minute": 42}
